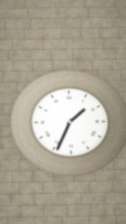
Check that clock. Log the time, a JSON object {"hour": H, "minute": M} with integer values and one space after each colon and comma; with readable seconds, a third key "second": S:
{"hour": 1, "minute": 34}
